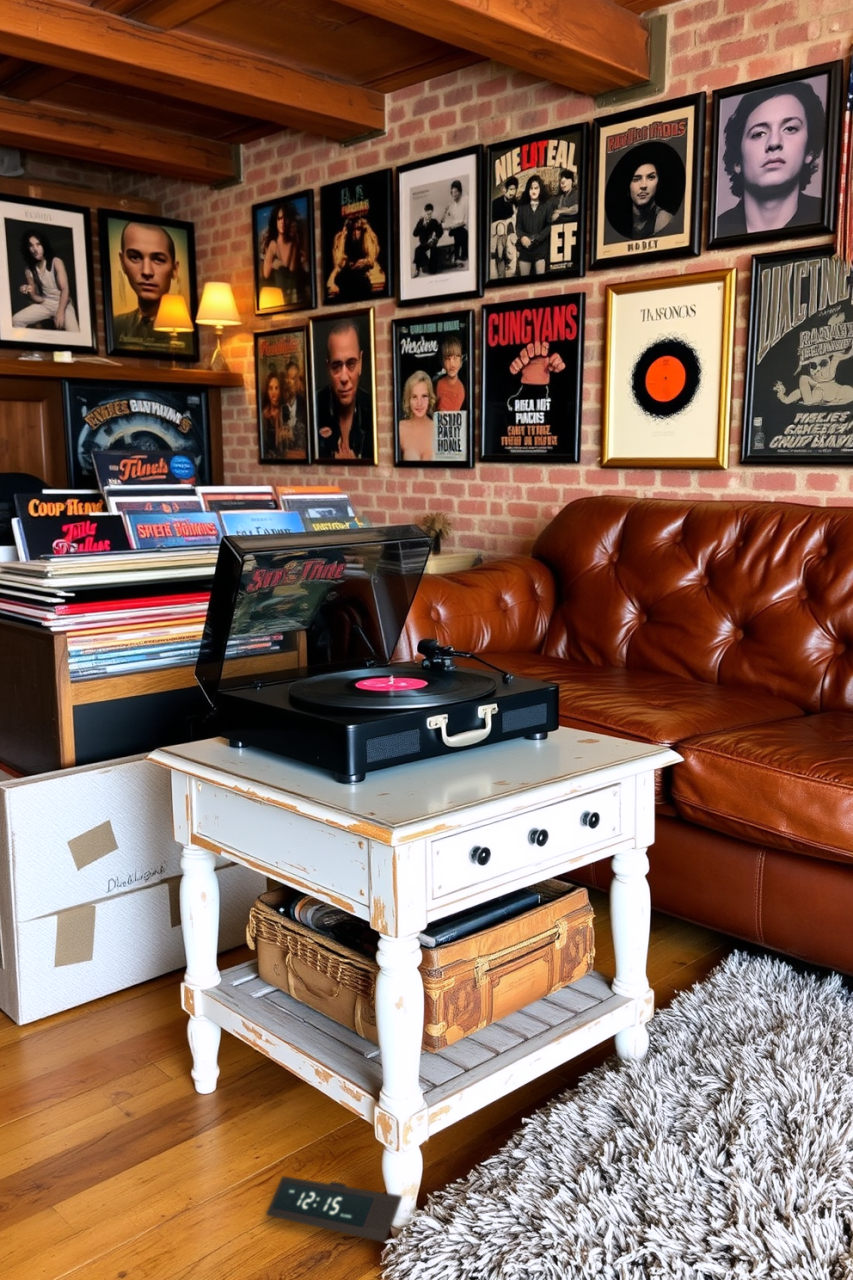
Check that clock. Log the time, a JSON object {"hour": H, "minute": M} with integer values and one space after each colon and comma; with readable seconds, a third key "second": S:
{"hour": 12, "minute": 15}
